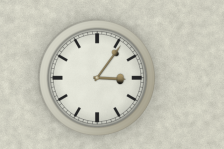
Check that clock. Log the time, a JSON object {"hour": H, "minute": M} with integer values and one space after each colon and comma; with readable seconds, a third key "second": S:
{"hour": 3, "minute": 6}
